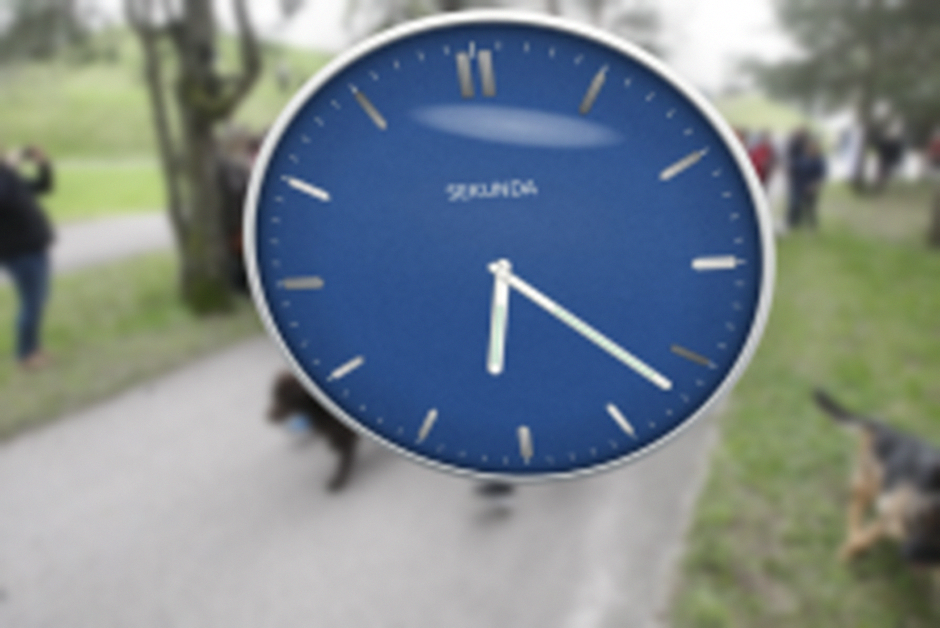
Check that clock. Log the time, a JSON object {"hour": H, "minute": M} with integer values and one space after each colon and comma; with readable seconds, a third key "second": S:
{"hour": 6, "minute": 22}
